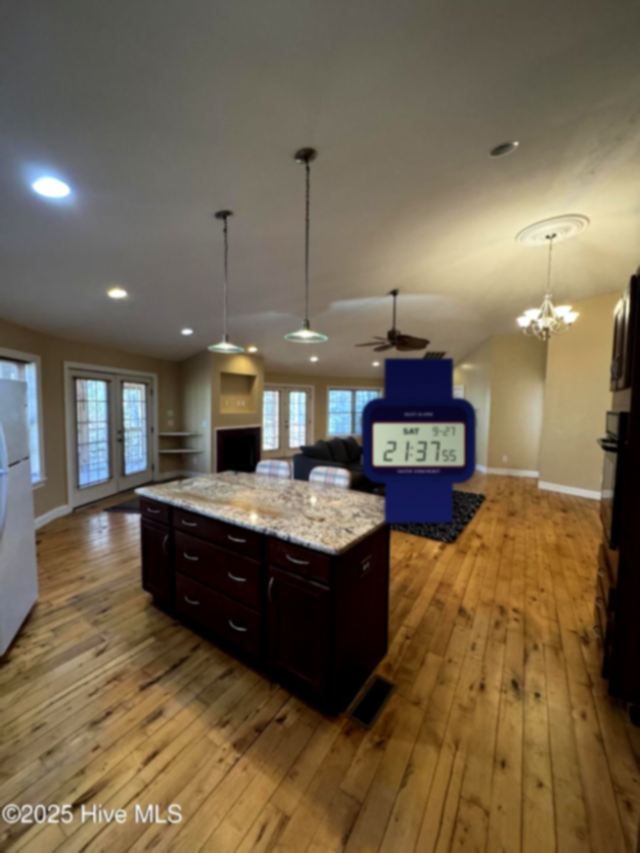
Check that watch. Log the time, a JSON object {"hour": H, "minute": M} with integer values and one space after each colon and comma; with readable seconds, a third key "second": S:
{"hour": 21, "minute": 37}
